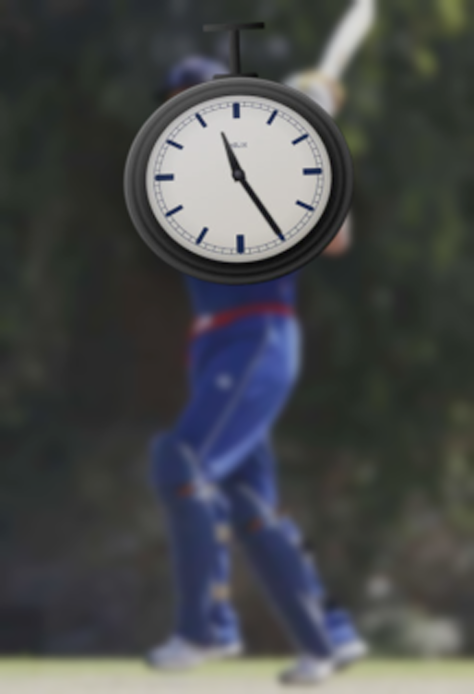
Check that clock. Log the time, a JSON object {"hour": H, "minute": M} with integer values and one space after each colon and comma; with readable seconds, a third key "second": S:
{"hour": 11, "minute": 25}
